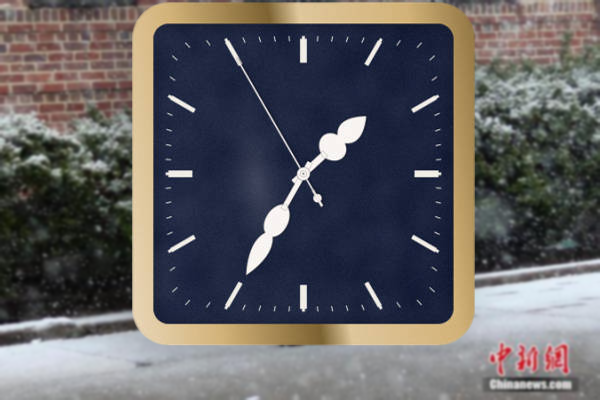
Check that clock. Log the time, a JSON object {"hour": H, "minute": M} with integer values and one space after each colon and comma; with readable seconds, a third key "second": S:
{"hour": 1, "minute": 34, "second": 55}
